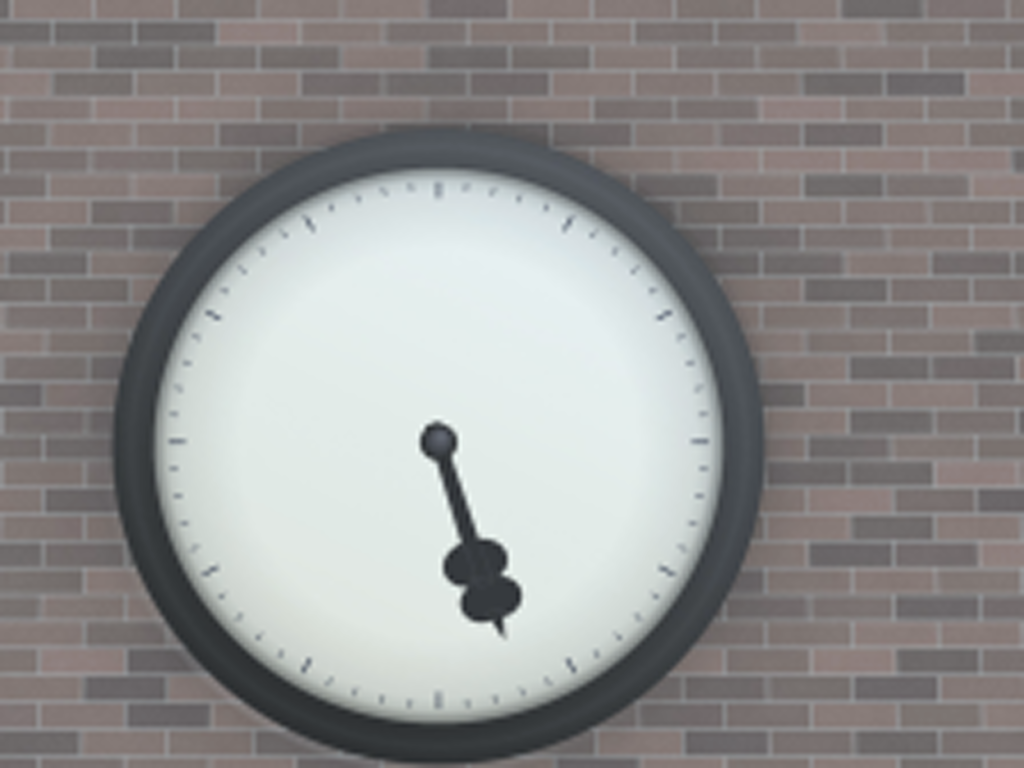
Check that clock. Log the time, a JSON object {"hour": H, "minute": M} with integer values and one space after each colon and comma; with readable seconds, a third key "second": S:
{"hour": 5, "minute": 27}
